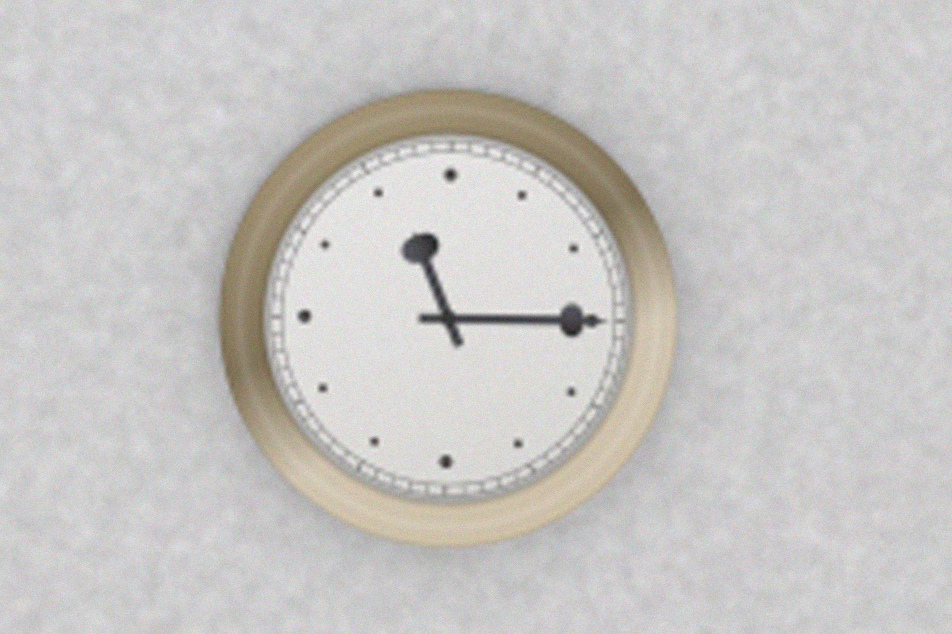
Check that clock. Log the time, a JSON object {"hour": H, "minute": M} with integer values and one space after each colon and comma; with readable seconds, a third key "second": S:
{"hour": 11, "minute": 15}
